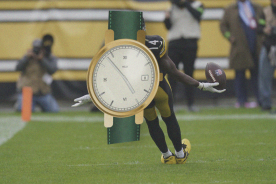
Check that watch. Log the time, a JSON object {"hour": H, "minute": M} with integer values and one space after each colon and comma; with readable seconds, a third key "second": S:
{"hour": 4, "minute": 53}
